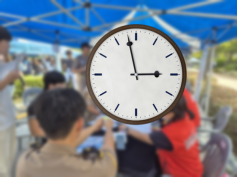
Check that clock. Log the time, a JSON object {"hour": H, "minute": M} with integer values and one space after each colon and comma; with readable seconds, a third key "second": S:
{"hour": 2, "minute": 58}
